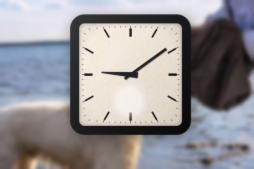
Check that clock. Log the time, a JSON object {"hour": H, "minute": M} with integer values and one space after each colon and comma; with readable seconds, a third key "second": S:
{"hour": 9, "minute": 9}
